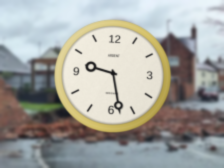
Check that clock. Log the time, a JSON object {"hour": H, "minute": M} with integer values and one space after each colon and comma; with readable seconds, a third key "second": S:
{"hour": 9, "minute": 28}
